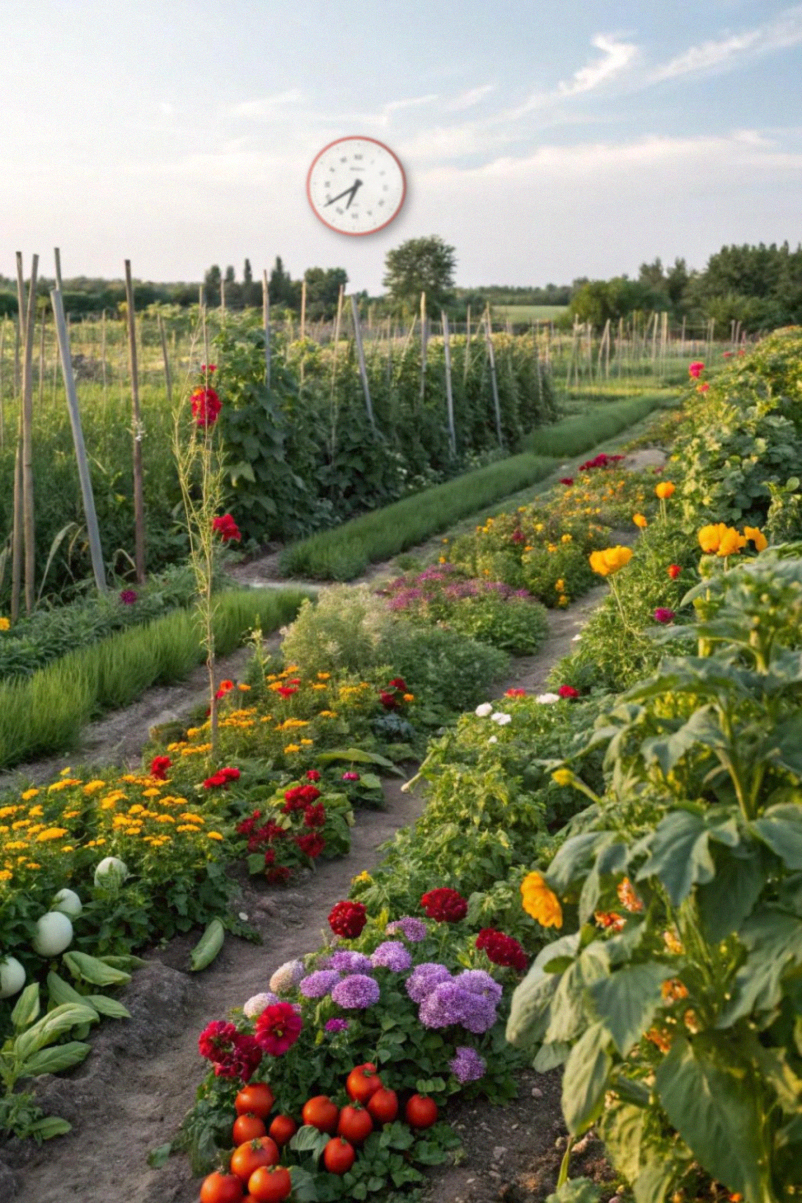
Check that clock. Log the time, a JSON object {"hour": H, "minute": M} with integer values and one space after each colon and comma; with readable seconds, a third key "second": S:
{"hour": 6, "minute": 39}
